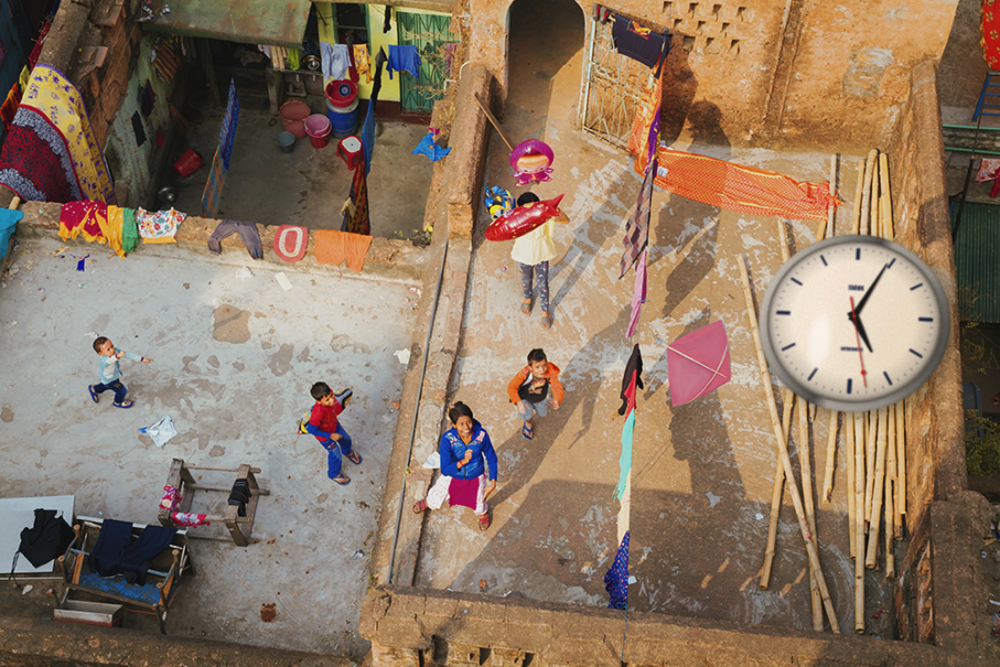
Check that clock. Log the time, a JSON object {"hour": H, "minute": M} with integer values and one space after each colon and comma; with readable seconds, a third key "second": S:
{"hour": 5, "minute": 4, "second": 28}
